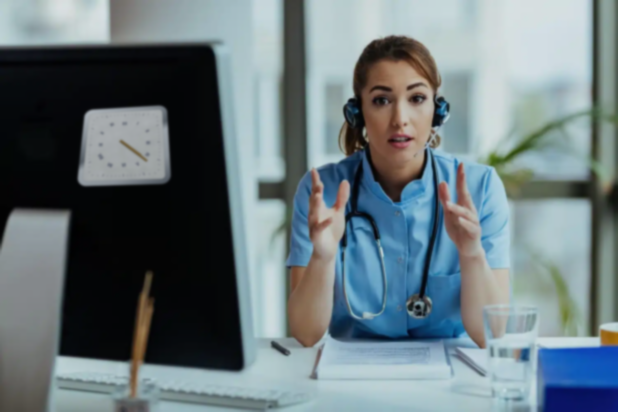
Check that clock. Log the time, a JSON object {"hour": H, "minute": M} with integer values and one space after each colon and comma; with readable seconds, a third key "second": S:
{"hour": 4, "minute": 22}
